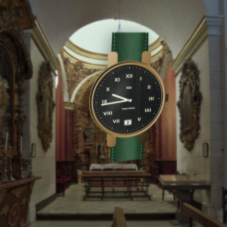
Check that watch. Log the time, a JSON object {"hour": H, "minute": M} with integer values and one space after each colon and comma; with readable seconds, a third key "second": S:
{"hour": 9, "minute": 44}
